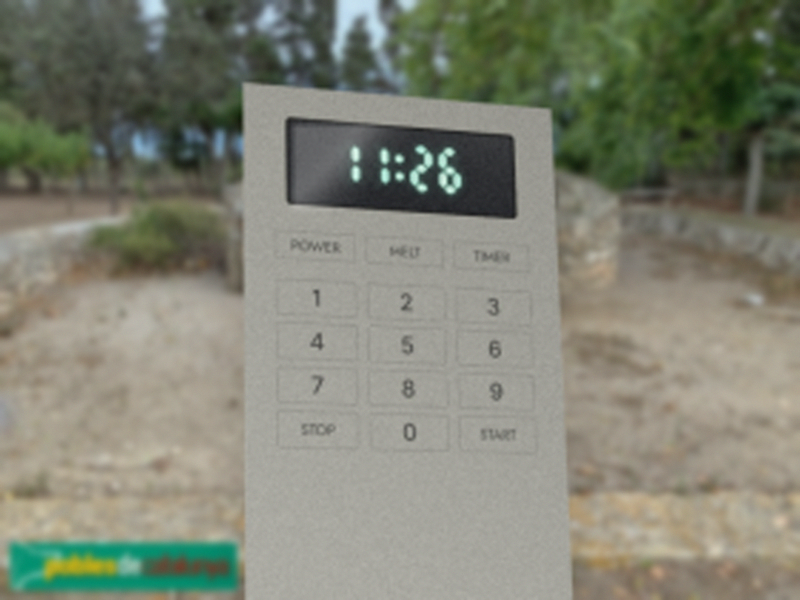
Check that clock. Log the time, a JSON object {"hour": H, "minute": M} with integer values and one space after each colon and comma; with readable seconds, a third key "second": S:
{"hour": 11, "minute": 26}
